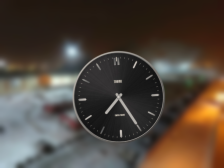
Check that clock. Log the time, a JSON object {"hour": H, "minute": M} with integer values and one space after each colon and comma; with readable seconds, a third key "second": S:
{"hour": 7, "minute": 25}
